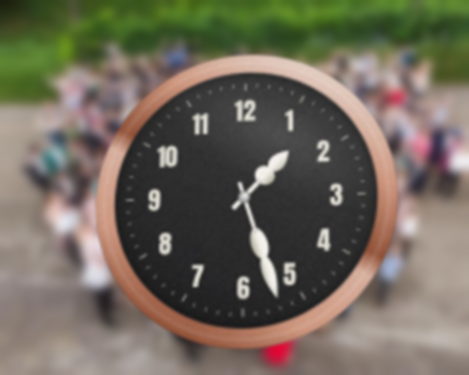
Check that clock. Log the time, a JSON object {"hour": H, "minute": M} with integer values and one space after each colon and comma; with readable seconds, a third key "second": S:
{"hour": 1, "minute": 27}
